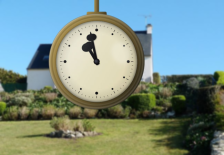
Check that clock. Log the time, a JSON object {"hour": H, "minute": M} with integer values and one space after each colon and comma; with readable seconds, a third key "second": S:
{"hour": 10, "minute": 58}
